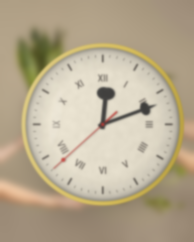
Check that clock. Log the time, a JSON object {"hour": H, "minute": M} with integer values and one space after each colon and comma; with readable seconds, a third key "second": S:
{"hour": 12, "minute": 11, "second": 38}
